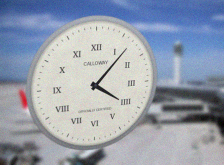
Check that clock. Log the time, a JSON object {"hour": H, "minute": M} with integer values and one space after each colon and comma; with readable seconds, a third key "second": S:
{"hour": 4, "minute": 7}
